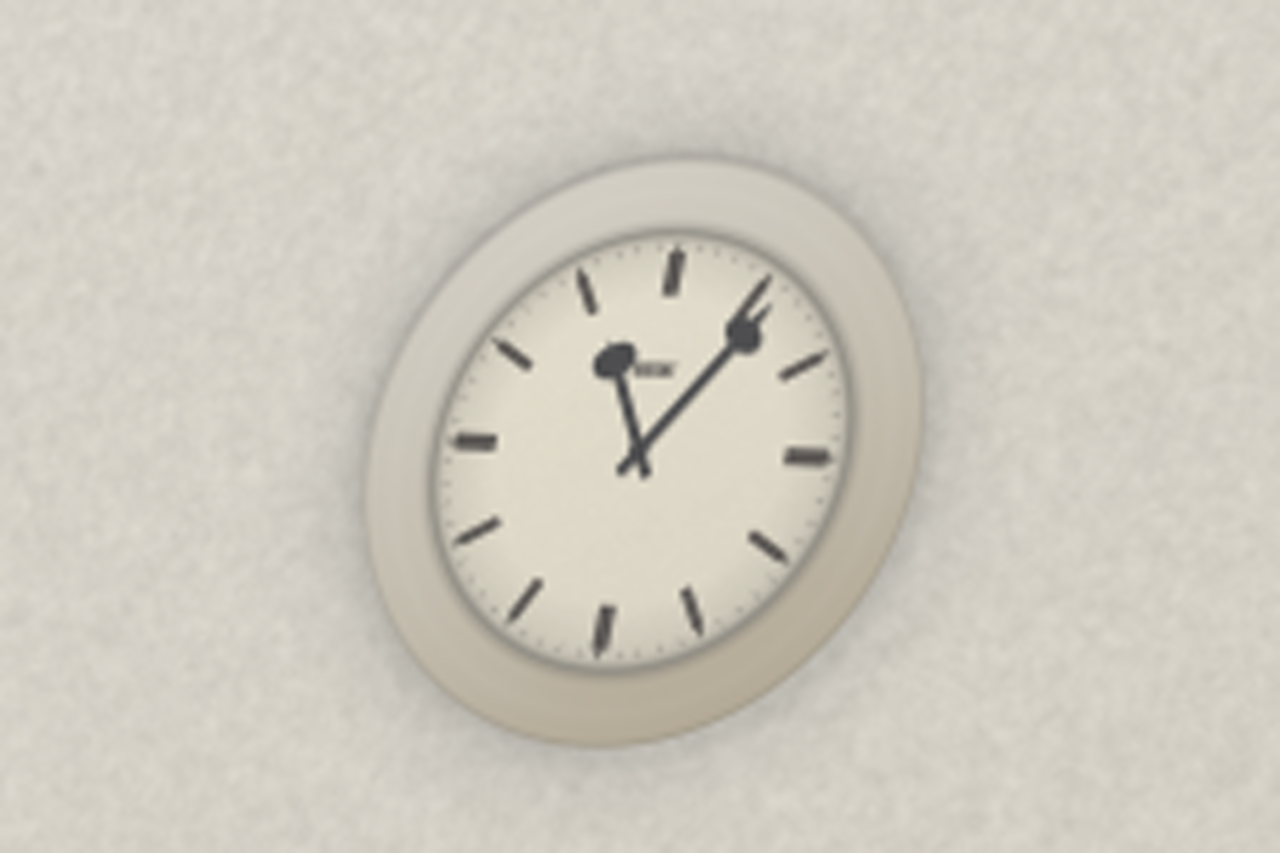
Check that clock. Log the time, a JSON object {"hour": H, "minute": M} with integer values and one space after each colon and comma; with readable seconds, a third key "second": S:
{"hour": 11, "minute": 6}
